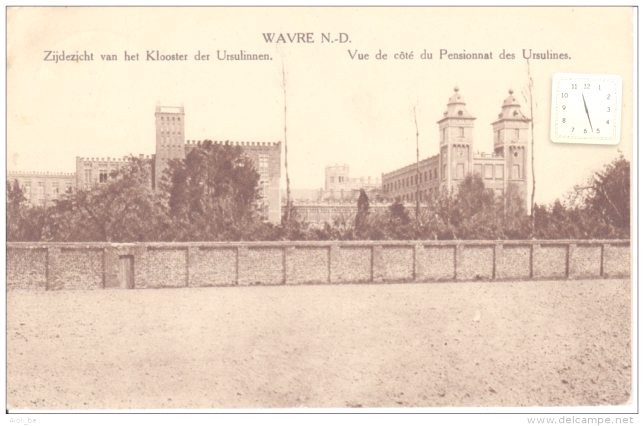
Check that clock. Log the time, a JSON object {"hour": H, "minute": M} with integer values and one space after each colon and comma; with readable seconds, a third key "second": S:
{"hour": 11, "minute": 27}
